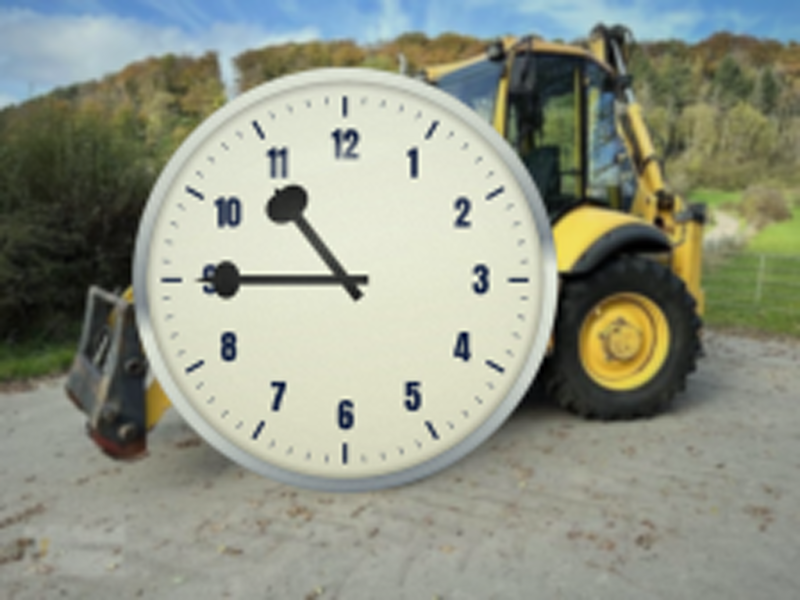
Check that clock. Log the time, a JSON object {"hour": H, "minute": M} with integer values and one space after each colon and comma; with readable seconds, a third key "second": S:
{"hour": 10, "minute": 45}
